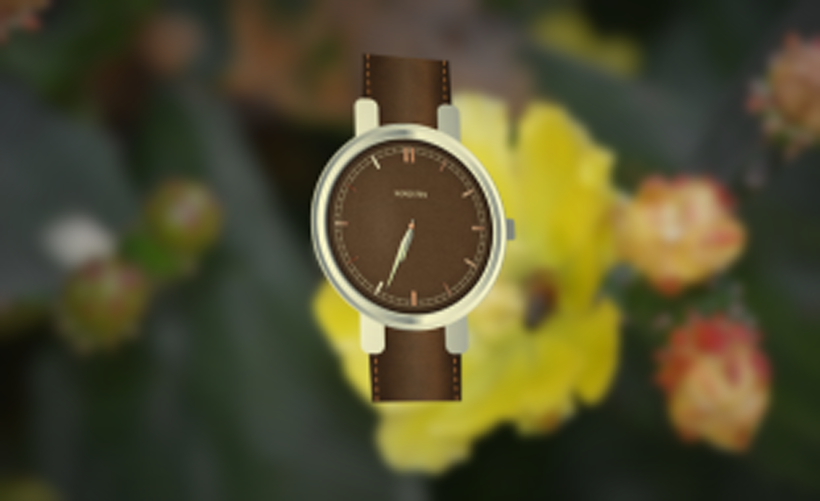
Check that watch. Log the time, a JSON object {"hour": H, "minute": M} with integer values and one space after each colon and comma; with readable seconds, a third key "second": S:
{"hour": 6, "minute": 34}
